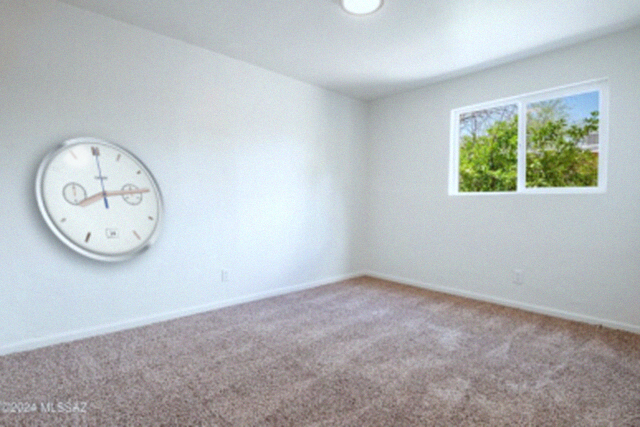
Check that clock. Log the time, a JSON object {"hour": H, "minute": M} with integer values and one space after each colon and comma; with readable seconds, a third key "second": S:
{"hour": 8, "minute": 14}
